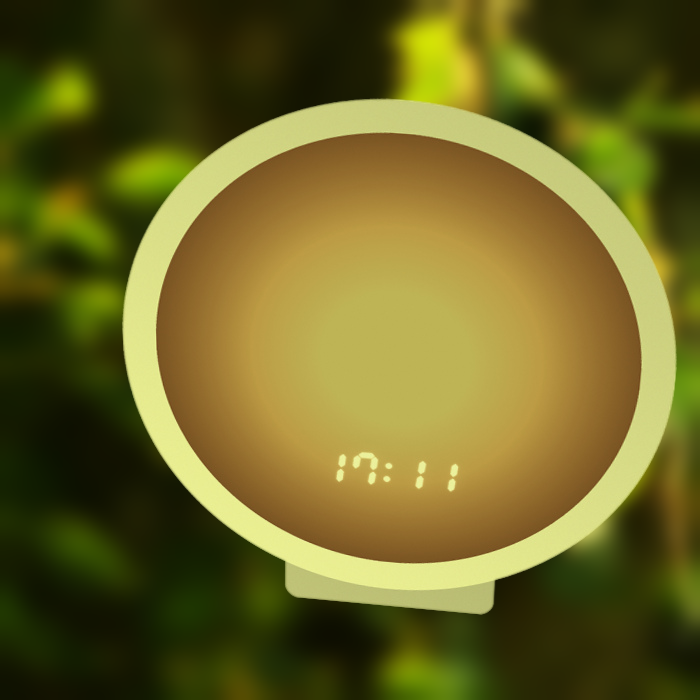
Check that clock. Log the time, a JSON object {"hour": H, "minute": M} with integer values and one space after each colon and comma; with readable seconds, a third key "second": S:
{"hour": 17, "minute": 11}
